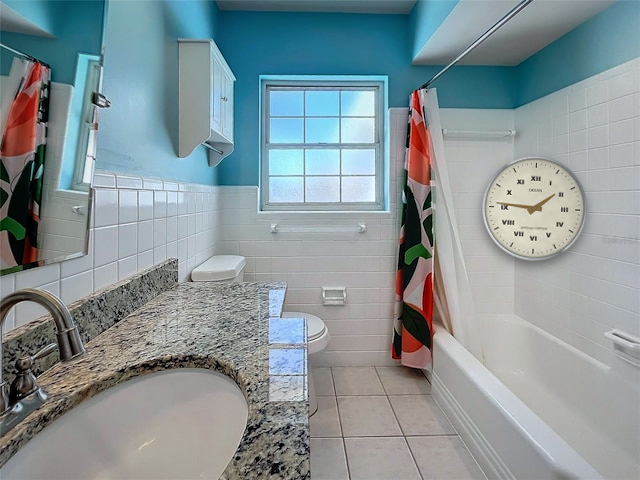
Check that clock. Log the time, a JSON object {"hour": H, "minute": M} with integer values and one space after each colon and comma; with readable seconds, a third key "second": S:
{"hour": 1, "minute": 46}
